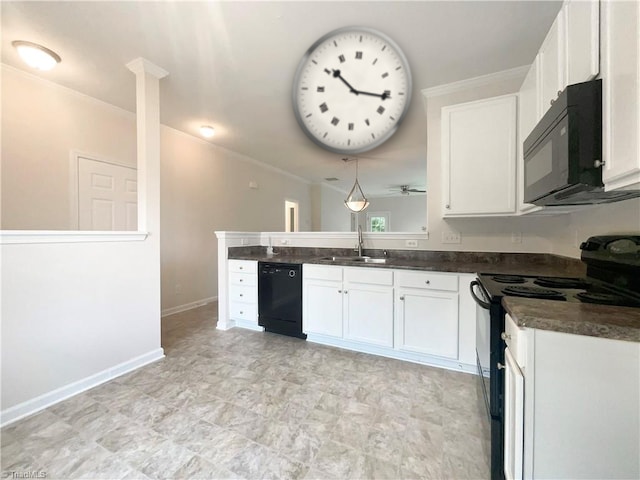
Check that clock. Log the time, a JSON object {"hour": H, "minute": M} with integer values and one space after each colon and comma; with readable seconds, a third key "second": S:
{"hour": 10, "minute": 16}
